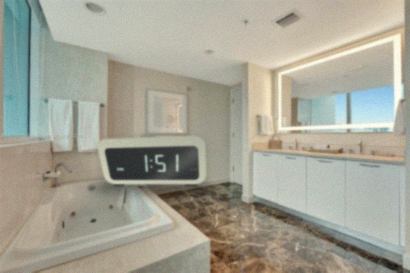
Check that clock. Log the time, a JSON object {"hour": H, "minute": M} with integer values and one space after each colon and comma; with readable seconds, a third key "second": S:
{"hour": 1, "minute": 51}
